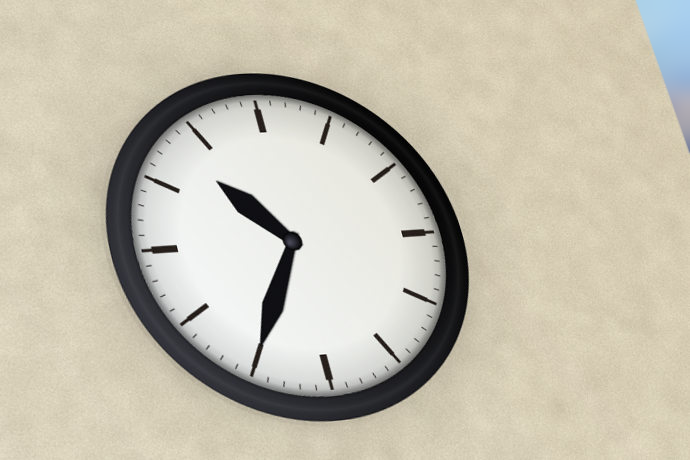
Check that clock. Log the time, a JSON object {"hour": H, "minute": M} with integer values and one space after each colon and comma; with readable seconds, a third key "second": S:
{"hour": 10, "minute": 35}
